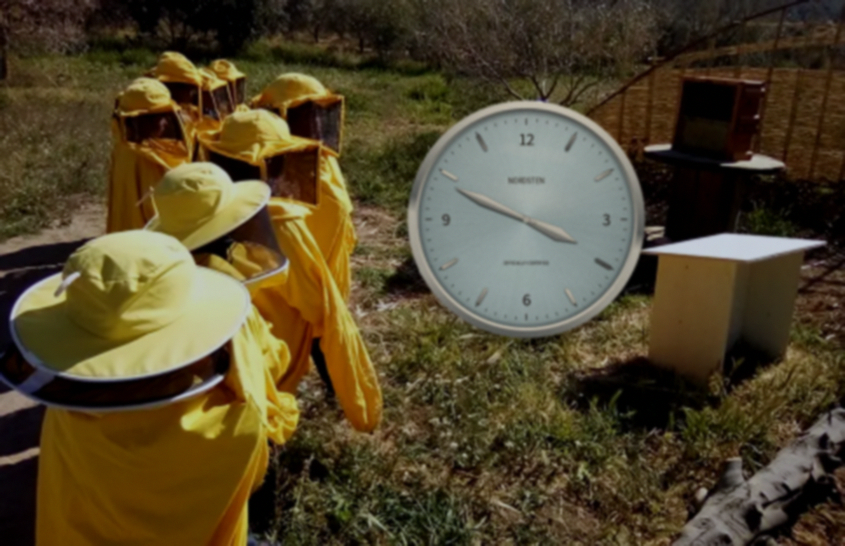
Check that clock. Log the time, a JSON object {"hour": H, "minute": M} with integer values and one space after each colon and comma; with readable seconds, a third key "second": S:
{"hour": 3, "minute": 49}
